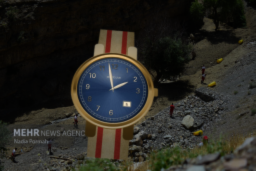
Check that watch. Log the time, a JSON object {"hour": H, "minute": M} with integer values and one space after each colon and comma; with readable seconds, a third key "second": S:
{"hour": 1, "minute": 58}
